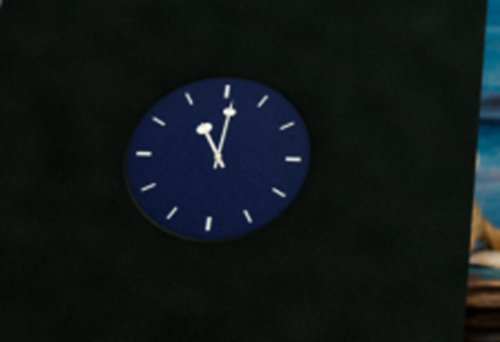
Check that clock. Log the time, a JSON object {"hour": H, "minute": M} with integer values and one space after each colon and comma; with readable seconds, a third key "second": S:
{"hour": 11, "minute": 1}
